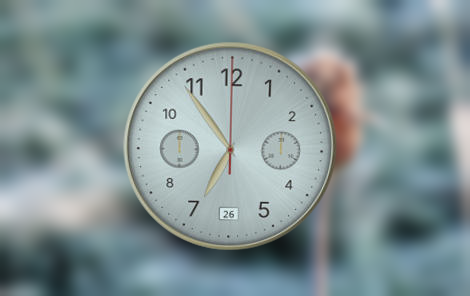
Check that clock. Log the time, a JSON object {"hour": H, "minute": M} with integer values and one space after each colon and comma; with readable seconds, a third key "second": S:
{"hour": 6, "minute": 54}
